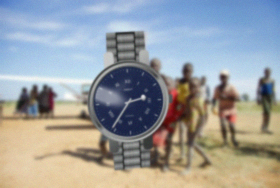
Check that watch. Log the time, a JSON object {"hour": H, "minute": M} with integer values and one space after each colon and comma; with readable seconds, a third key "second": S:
{"hour": 2, "minute": 36}
